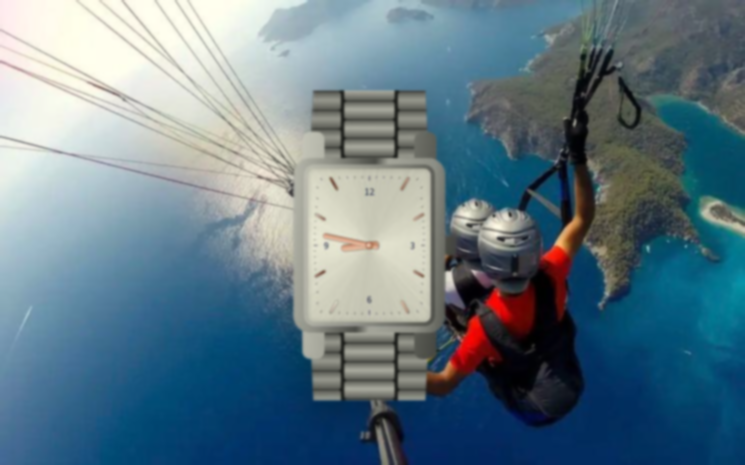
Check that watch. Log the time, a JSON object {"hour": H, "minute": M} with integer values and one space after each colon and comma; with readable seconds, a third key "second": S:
{"hour": 8, "minute": 47}
